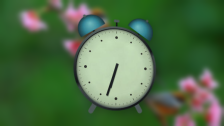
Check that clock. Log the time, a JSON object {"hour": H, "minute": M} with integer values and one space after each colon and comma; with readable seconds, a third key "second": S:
{"hour": 6, "minute": 33}
